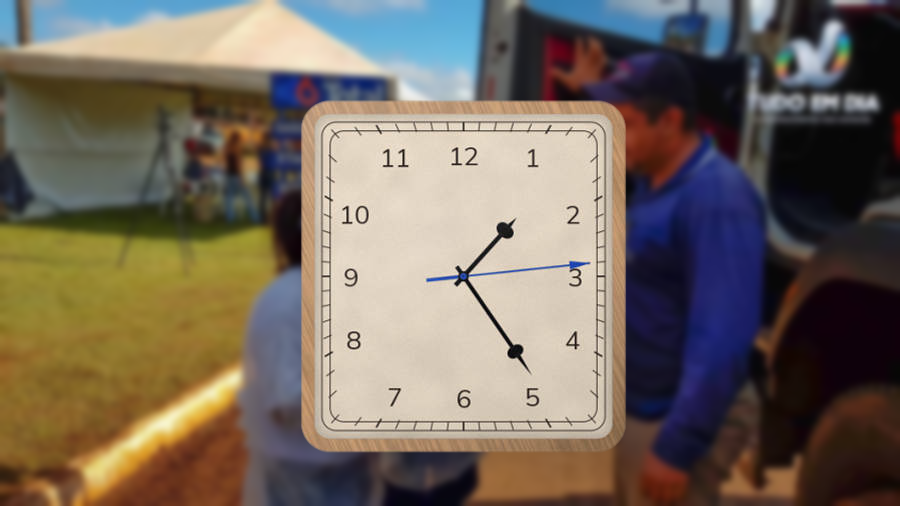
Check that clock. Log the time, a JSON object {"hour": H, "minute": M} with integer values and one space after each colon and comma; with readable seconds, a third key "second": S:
{"hour": 1, "minute": 24, "second": 14}
